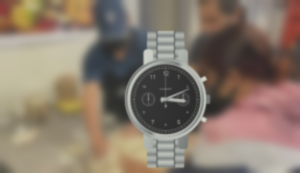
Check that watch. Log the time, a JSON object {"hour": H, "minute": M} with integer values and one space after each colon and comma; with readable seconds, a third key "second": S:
{"hour": 3, "minute": 11}
